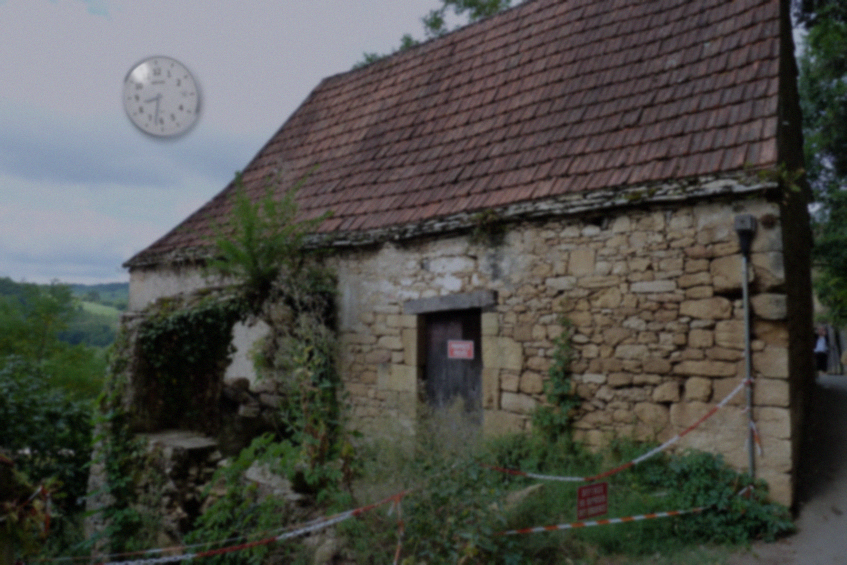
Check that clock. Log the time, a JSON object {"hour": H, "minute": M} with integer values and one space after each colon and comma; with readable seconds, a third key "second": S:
{"hour": 8, "minute": 32}
